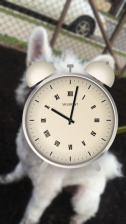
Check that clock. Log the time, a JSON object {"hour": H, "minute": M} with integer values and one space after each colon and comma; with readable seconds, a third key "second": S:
{"hour": 10, "minute": 2}
